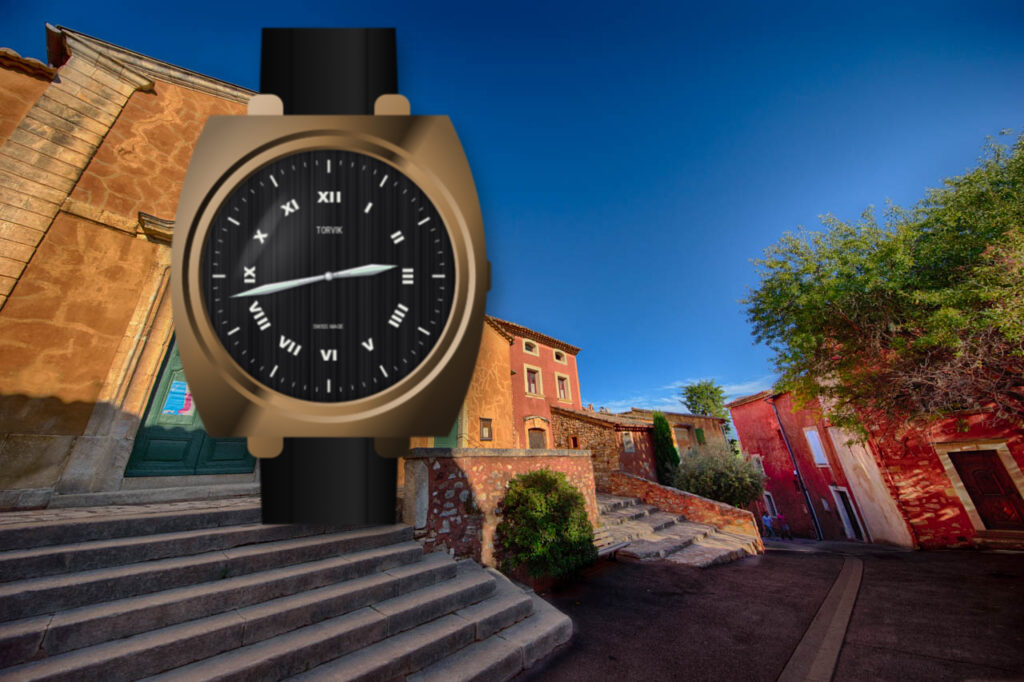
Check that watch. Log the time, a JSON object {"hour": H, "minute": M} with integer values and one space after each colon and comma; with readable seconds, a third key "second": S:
{"hour": 2, "minute": 43}
